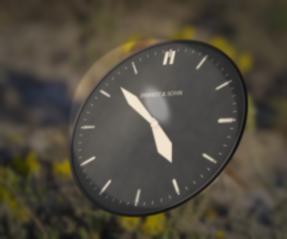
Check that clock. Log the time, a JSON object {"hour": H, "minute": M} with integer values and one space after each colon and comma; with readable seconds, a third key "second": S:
{"hour": 4, "minute": 52}
